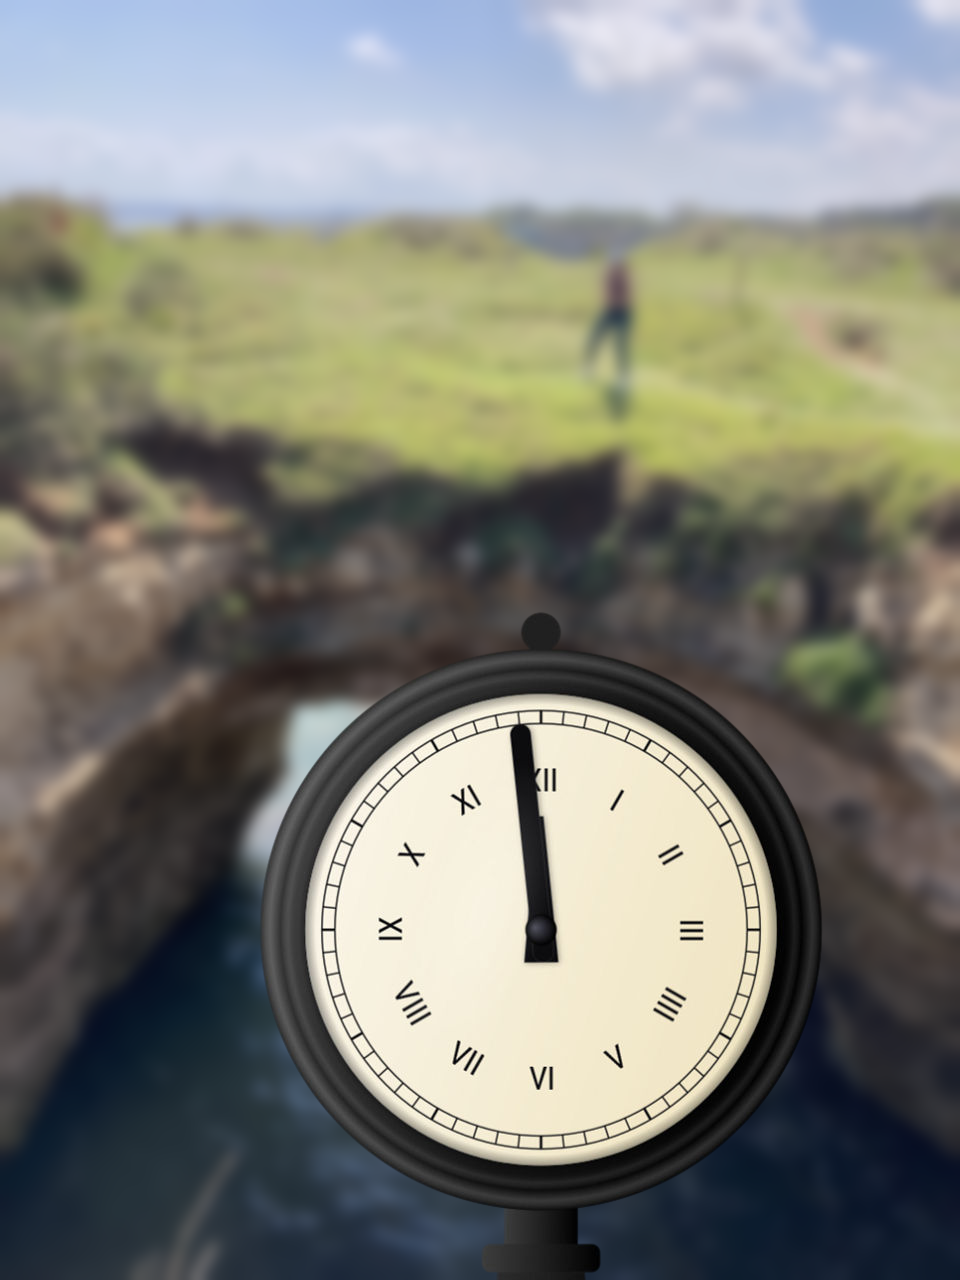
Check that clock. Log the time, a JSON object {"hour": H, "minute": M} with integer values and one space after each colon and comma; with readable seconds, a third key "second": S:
{"hour": 11, "minute": 59}
